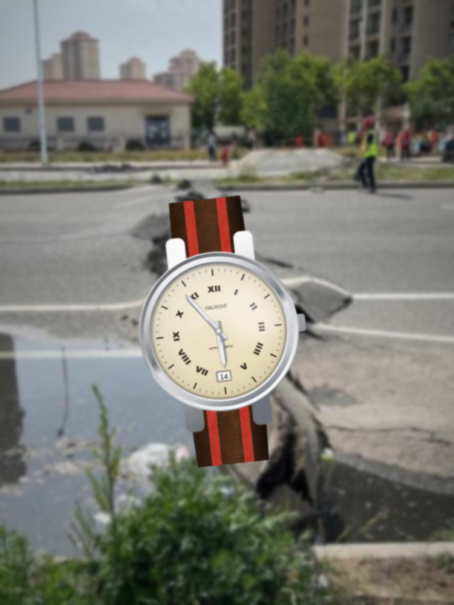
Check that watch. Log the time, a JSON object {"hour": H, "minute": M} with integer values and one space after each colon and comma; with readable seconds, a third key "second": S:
{"hour": 5, "minute": 54}
